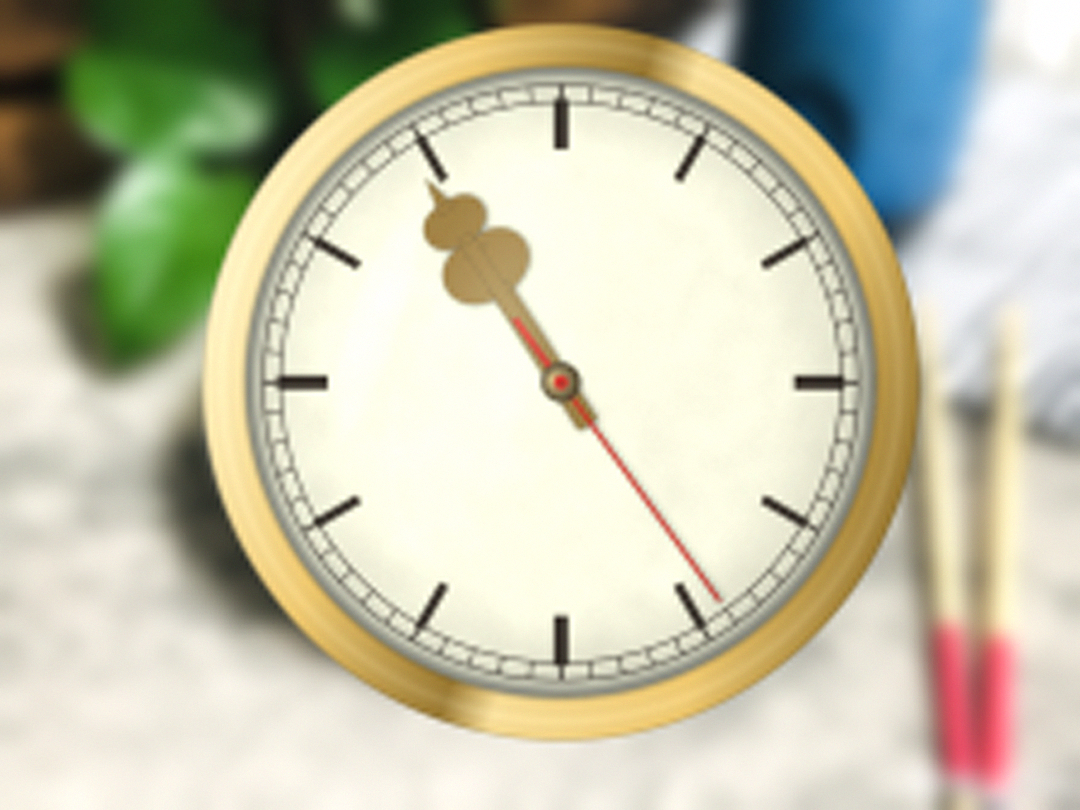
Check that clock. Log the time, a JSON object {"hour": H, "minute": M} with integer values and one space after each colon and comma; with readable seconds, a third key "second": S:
{"hour": 10, "minute": 54, "second": 24}
